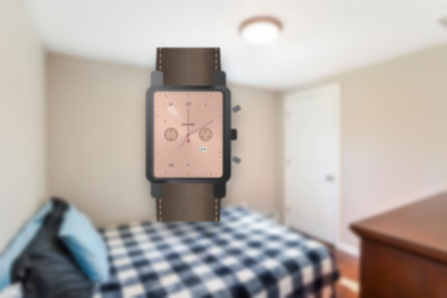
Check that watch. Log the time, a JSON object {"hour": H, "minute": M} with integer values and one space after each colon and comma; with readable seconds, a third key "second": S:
{"hour": 7, "minute": 10}
